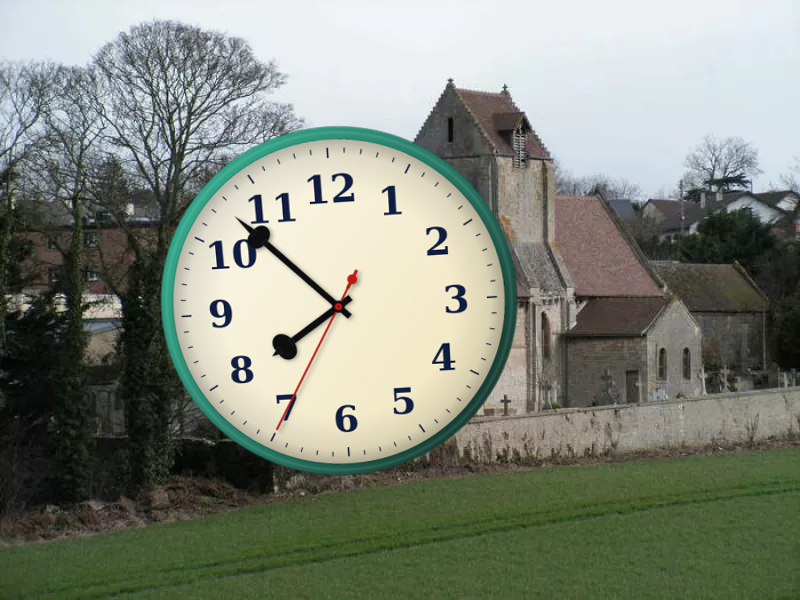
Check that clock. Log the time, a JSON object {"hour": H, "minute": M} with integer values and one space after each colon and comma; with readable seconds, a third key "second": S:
{"hour": 7, "minute": 52, "second": 35}
